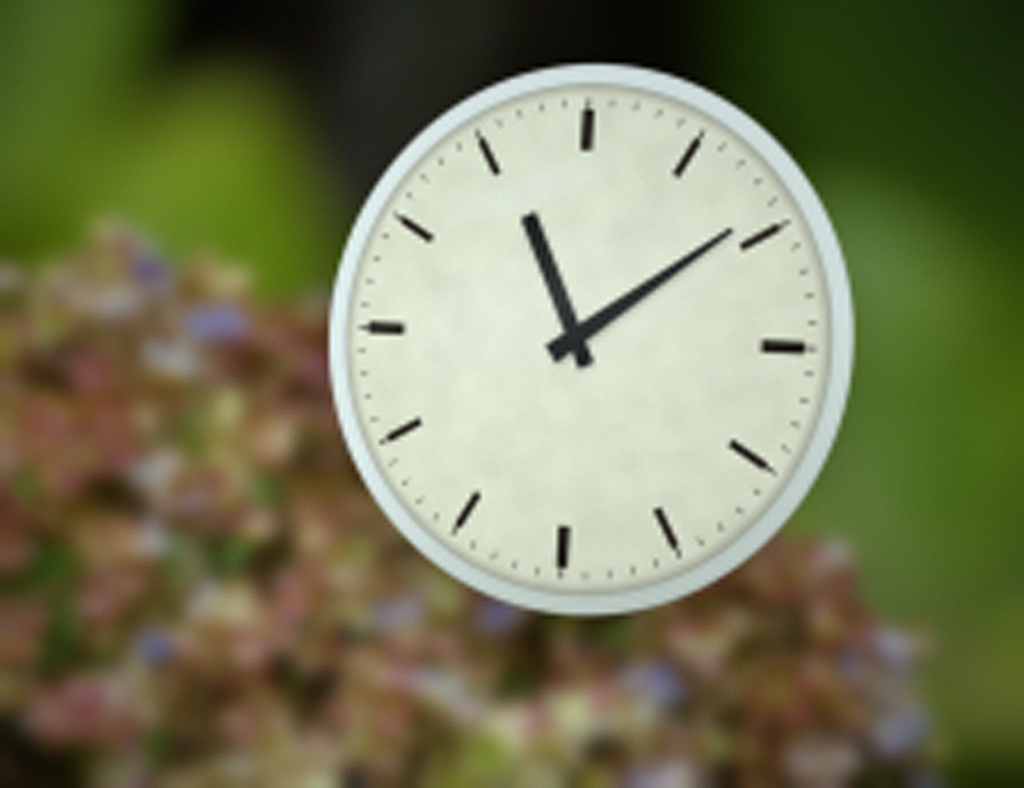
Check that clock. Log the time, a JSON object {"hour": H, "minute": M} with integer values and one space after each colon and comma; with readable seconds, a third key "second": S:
{"hour": 11, "minute": 9}
